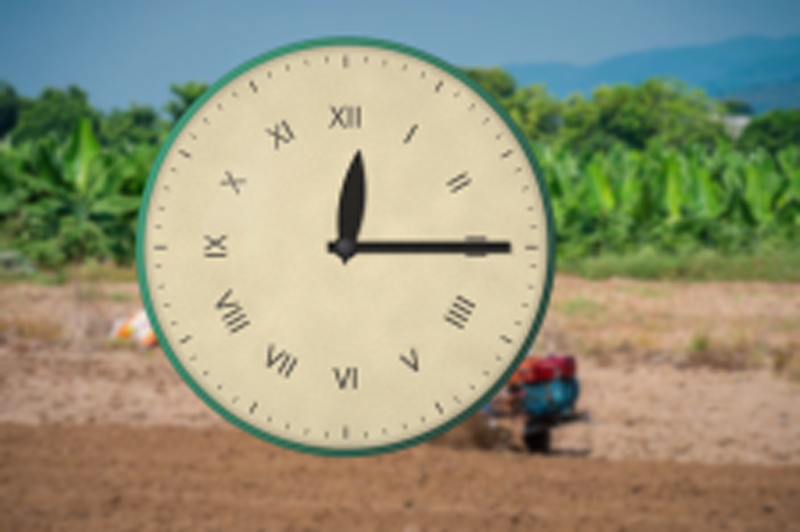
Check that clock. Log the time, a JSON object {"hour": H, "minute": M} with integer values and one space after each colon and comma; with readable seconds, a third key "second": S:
{"hour": 12, "minute": 15}
